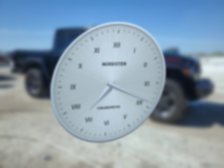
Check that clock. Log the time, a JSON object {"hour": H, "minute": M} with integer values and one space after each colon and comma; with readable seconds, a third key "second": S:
{"hour": 7, "minute": 19}
